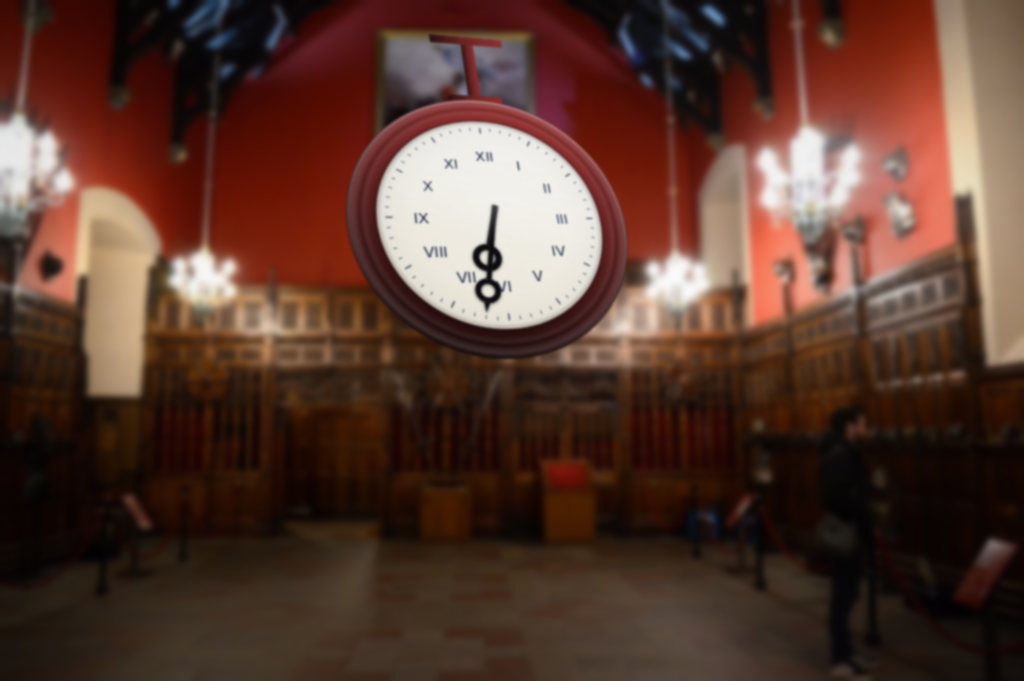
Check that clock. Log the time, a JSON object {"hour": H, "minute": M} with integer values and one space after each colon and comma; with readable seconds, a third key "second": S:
{"hour": 6, "minute": 32}
